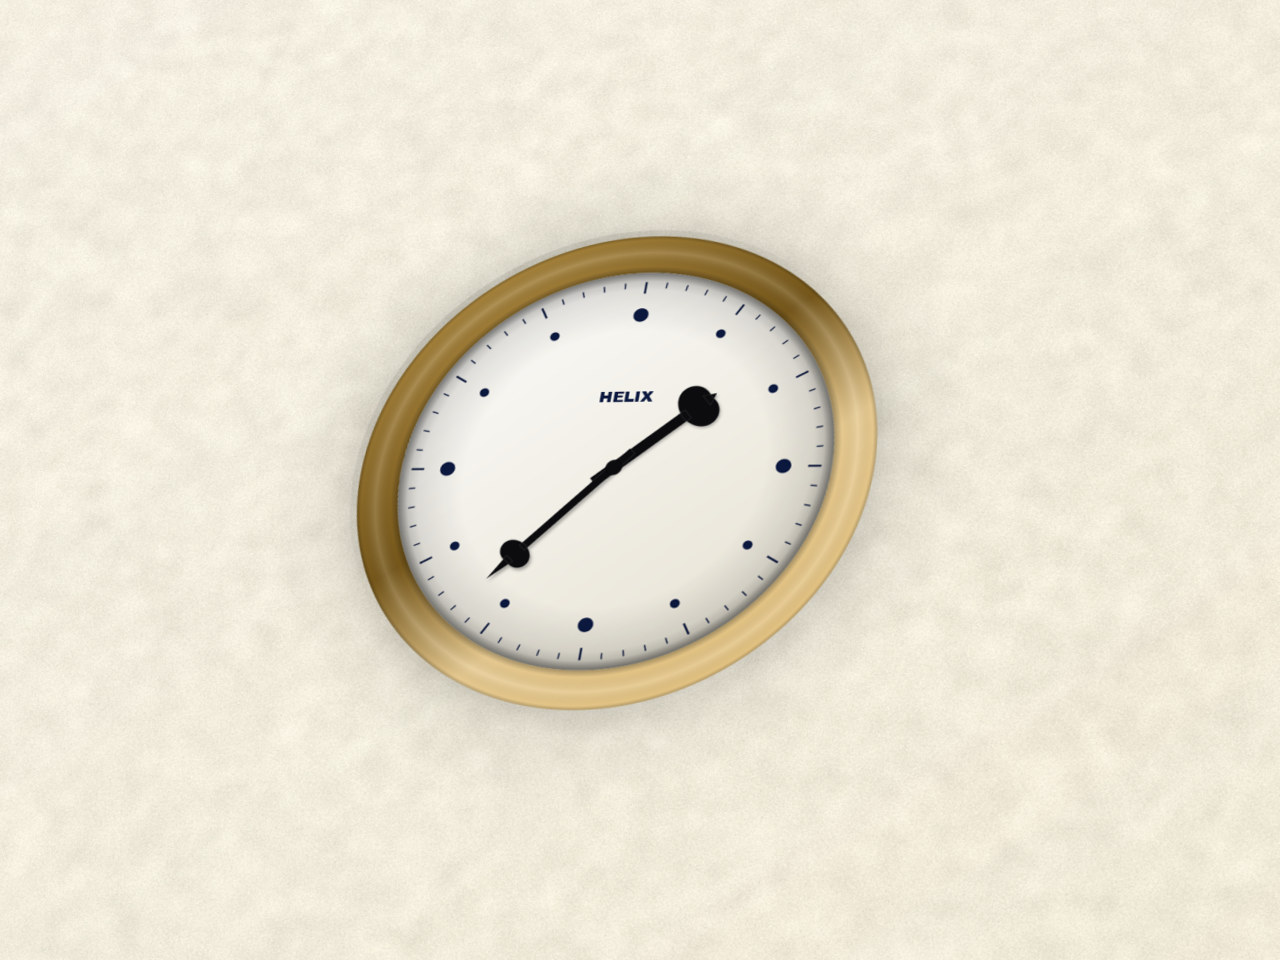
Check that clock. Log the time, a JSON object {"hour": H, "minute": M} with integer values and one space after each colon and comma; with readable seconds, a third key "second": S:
{"hour": 1, "minute": 37}
